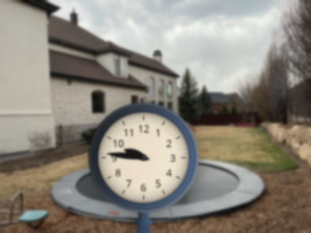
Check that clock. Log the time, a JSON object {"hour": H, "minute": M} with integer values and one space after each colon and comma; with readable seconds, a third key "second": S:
{"hour": 9, "minute": 46}
